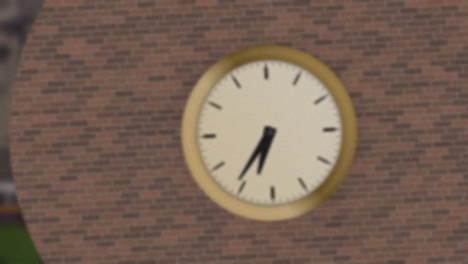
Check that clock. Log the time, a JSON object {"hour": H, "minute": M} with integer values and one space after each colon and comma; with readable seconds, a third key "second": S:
{"hour": 6, "minute": 36}
